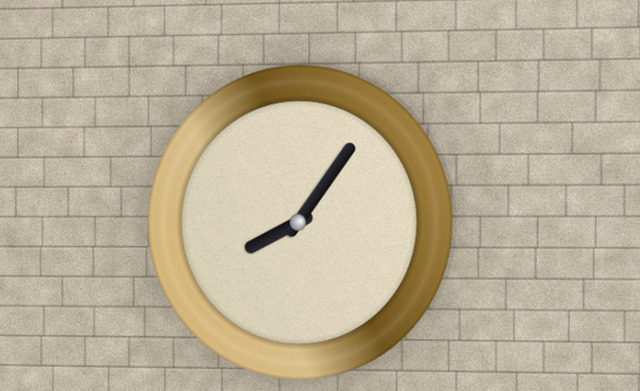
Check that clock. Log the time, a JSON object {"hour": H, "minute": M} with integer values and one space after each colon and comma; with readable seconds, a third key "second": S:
{"hour": 8, "minute": 6}
